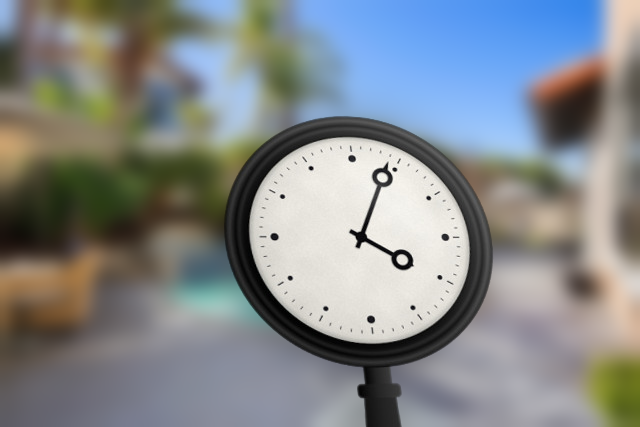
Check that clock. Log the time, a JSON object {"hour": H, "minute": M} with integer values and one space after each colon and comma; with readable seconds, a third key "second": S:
{"hour": 4, "minute": 4}
